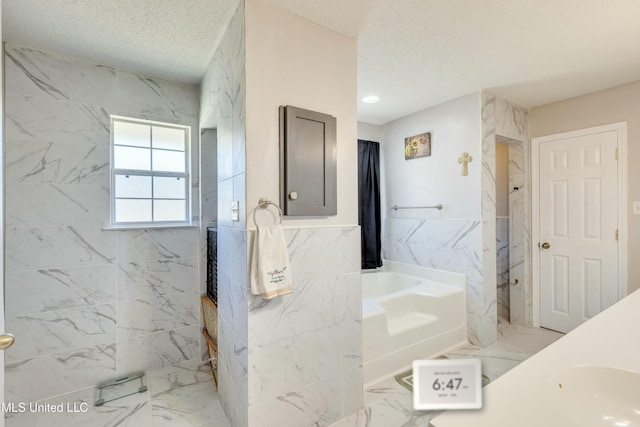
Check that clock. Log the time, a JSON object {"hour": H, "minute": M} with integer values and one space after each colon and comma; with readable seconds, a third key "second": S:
{"hour": 6, "minute": 47}
